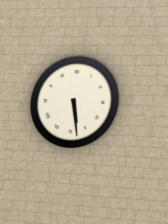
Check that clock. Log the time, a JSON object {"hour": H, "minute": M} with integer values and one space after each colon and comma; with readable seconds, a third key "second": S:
{"hour": 5, "minute": 28}
